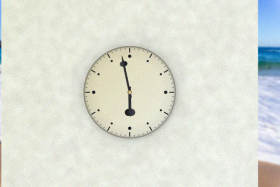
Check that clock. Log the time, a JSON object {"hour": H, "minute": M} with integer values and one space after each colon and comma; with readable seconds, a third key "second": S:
{"hour": 5, "minute": 58}
